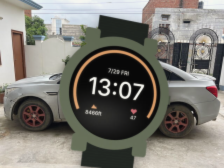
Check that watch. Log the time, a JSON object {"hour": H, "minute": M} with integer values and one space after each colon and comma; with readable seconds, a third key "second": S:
{"hour": 13, "minute": 7}
